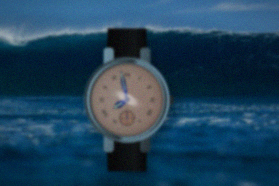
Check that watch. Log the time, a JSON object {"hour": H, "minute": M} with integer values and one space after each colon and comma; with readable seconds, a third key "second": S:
{"hour": 7, "minute": 58}
